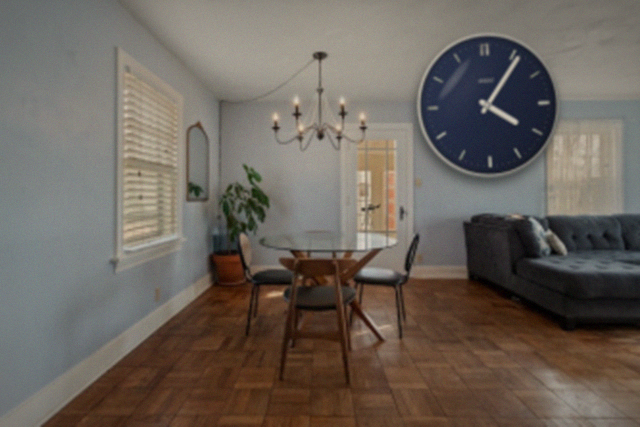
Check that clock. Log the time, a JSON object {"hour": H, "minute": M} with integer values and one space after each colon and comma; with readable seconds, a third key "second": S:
{"hour": 4, "minute": 6}
